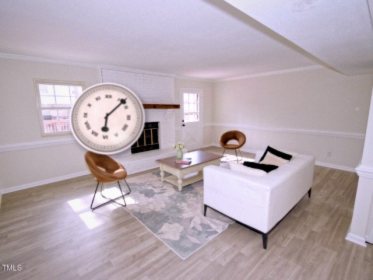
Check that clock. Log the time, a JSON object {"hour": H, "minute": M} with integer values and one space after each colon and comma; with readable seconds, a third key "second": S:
{"hour": 6, "minute": 7}
